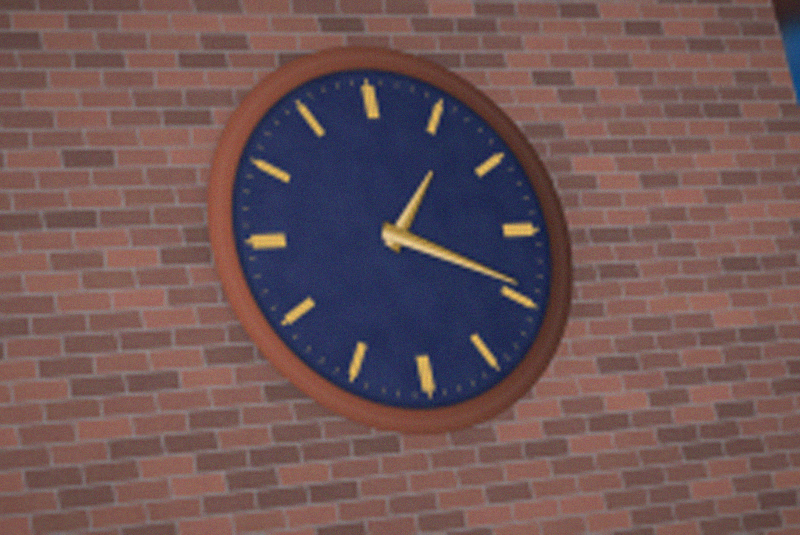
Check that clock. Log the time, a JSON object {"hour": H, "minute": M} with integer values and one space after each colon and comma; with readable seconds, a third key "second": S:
{"hour": 1, "minute": 19}
